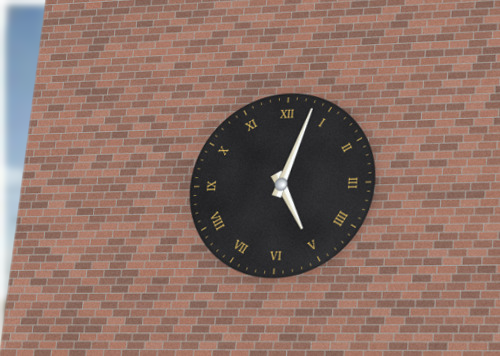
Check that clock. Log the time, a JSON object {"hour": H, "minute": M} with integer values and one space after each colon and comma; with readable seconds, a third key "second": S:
{"hour": 5, "minute": 3}
